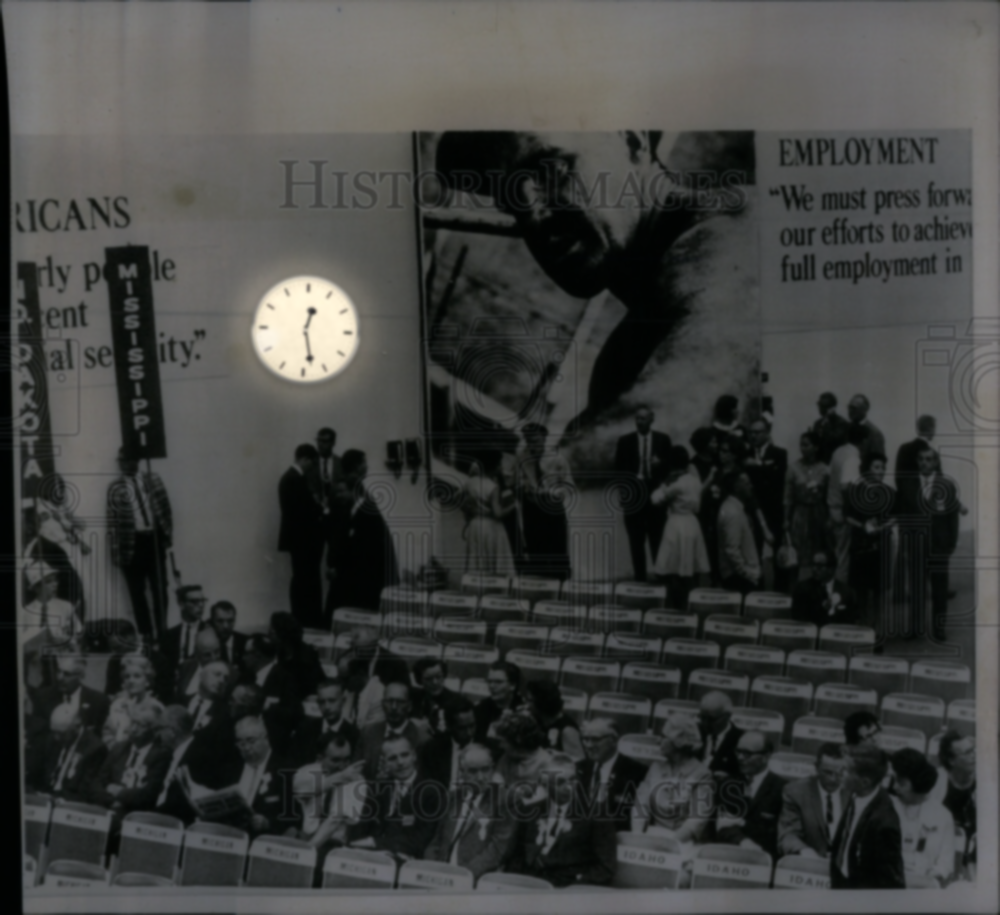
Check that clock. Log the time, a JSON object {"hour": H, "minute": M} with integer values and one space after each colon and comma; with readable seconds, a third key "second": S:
{"hour": 12, "minute": 28}
